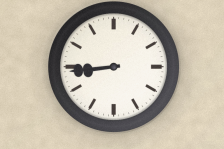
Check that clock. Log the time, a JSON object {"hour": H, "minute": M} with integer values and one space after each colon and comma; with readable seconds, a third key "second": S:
{"hour": 8, "minute": 44}
